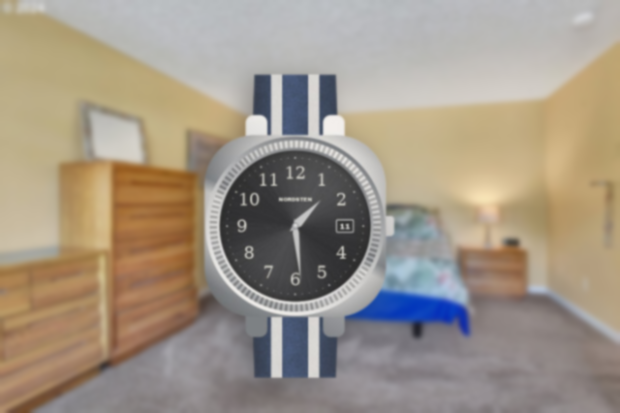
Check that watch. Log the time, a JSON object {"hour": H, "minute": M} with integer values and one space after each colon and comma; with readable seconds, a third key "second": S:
{"hour": 1, "minute": 29}
